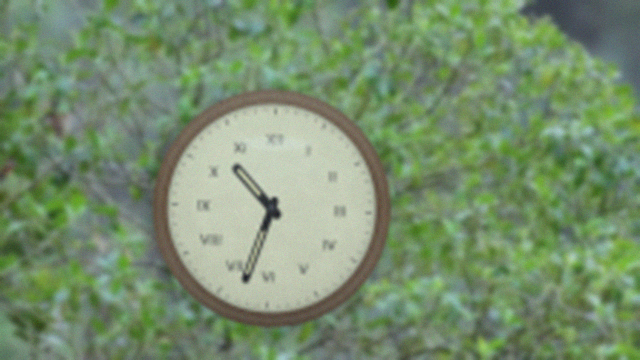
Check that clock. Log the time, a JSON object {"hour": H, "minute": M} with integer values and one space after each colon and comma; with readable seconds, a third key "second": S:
{"hour": 10, "minute": 33}
